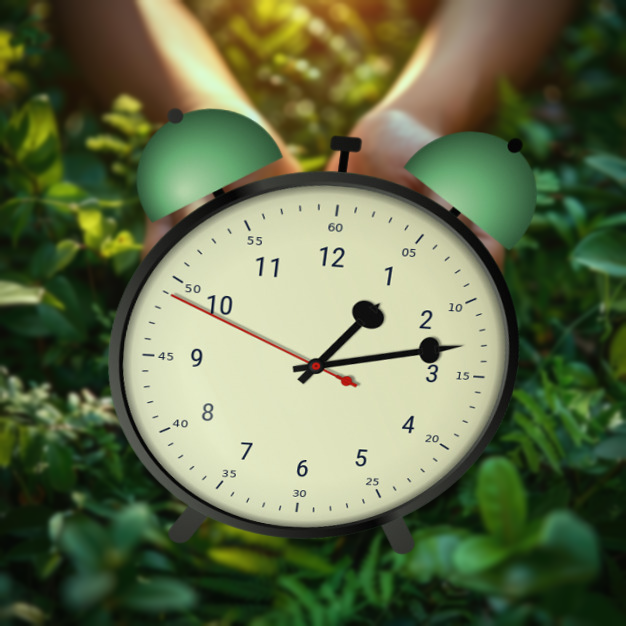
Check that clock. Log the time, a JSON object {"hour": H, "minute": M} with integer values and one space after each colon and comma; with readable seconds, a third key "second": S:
{"hour": 1, "minute": 12, "second": 49}
